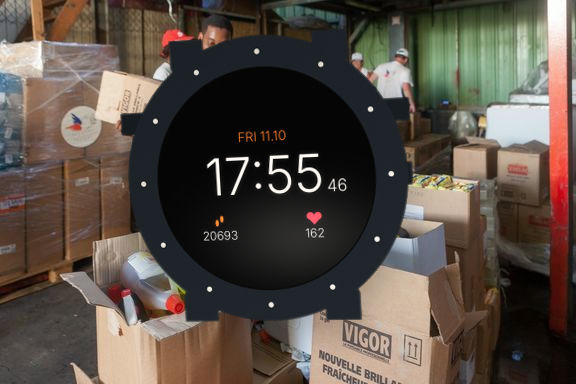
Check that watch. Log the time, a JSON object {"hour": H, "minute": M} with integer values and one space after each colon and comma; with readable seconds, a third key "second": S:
{"hour": 17, "minute": 55, "second": 46}
